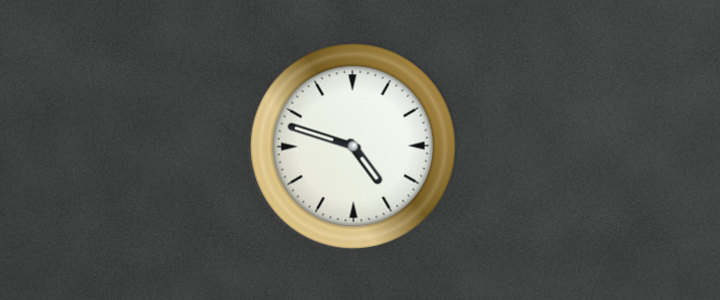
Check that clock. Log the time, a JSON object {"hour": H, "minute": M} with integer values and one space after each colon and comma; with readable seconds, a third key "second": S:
{"hour": 4, "minute": 48}
